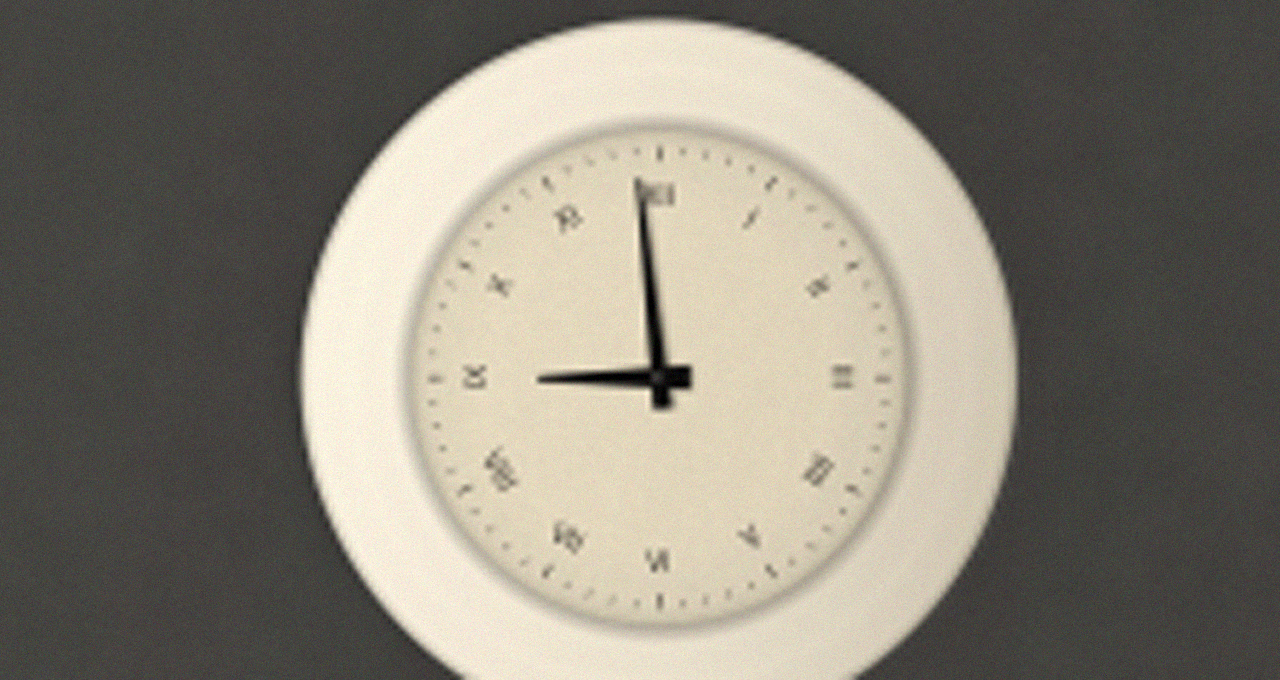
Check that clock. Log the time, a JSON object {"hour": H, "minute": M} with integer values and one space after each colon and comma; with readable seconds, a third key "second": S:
{"hour": 8, "minute": 59}
